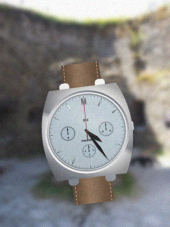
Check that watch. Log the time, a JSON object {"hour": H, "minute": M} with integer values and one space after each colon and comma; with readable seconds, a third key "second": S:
{"hour": 4, "minute": 25}
